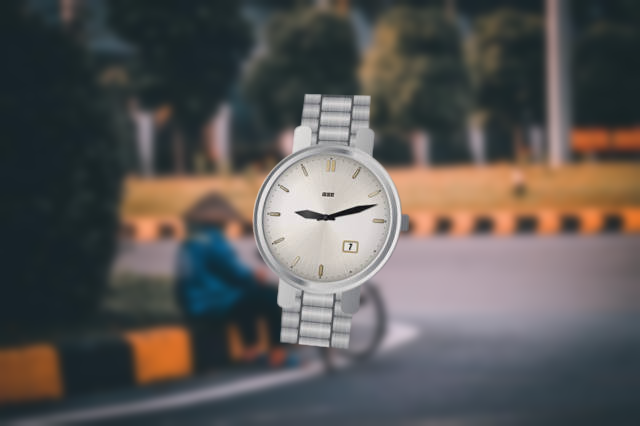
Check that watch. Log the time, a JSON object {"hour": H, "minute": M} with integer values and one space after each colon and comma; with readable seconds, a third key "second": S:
{"hour": 9, "minute": 12}
